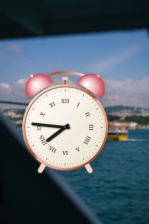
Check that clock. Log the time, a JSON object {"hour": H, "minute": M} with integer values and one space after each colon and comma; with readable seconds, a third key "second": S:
{"hour": 7, "minute": 46}
